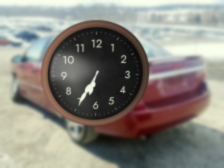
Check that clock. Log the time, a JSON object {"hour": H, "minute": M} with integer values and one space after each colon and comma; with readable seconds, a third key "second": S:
{"hour": 6, "minute": 35}
